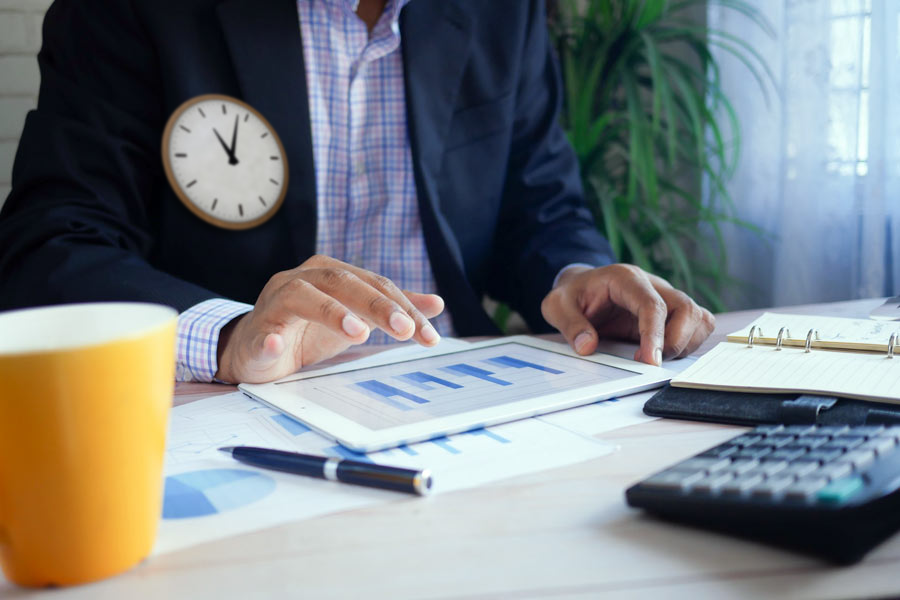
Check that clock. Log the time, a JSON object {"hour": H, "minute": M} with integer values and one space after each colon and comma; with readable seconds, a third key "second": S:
{"hour": 11, "minute": 3}
